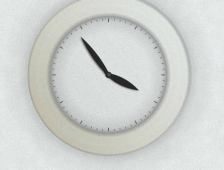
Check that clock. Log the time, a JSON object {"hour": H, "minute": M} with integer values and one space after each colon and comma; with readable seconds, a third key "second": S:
{"hour": 3, "minute": 54}
